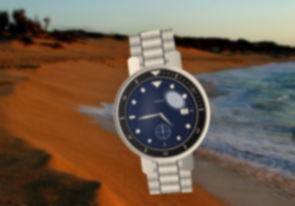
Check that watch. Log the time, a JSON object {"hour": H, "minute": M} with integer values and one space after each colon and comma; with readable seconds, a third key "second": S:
{"hour": 4, "minute": 44}
